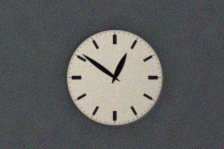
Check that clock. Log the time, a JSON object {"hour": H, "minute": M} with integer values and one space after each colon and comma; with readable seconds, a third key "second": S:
{"hour": 12, "minute": 51}
